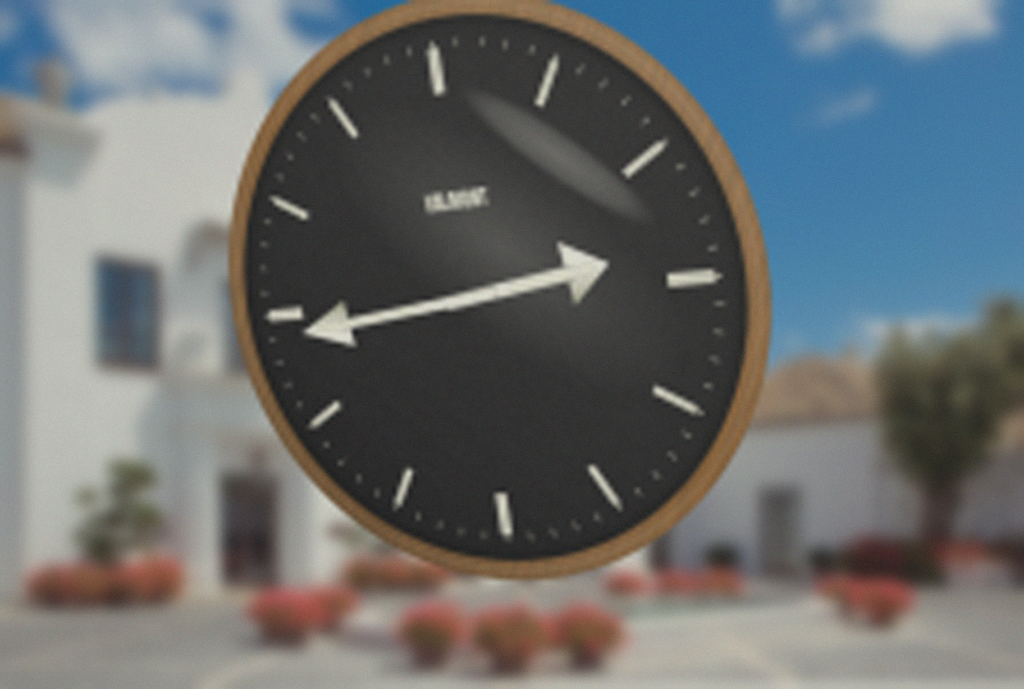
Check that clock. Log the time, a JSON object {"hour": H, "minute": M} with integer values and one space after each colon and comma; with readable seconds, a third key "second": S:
{"hour": 2, "minute": 44}
